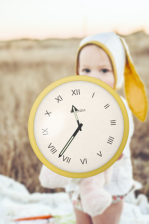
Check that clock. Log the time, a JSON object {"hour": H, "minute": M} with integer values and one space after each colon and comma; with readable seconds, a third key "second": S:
{"hour": 11, "minute": 37}
